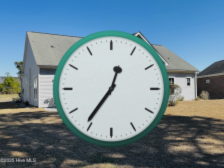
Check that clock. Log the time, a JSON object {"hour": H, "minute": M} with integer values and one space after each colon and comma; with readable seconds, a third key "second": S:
{"hour": 12, "minute": 36}
